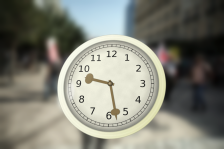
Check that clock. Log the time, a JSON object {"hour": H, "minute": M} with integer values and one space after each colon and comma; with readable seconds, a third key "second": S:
{"hour": 9, "minute": 28}
